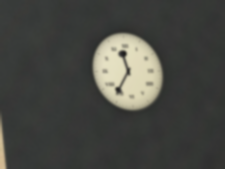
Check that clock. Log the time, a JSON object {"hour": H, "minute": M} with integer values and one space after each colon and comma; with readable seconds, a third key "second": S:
{"hour": 11, "minute": 36}
